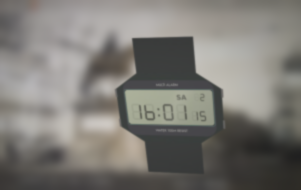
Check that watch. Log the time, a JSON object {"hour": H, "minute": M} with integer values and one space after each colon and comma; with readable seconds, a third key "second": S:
{"hour": 16, "minute": 1, "second": 15}
